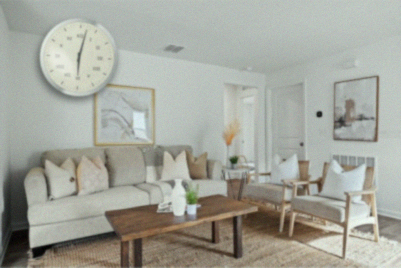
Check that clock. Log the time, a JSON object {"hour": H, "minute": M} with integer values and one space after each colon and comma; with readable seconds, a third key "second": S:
{"hour": 6, "minute": 2}
